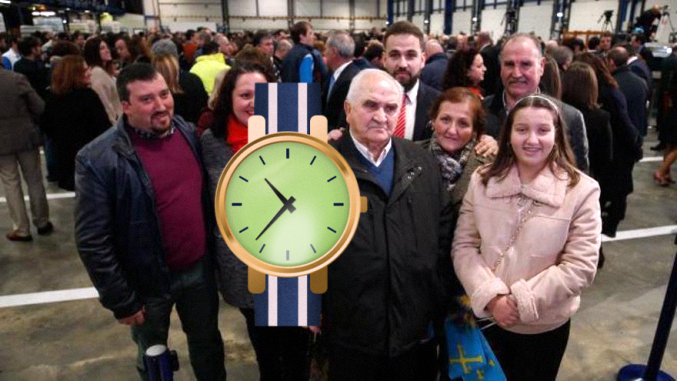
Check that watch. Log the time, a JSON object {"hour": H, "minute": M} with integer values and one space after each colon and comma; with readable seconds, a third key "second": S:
{"hour": 10, "minute": 37}
